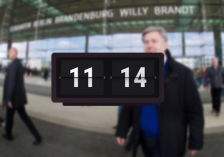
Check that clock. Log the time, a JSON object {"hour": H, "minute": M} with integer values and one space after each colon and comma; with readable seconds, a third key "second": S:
{"hour": 11, "minute": 14}
